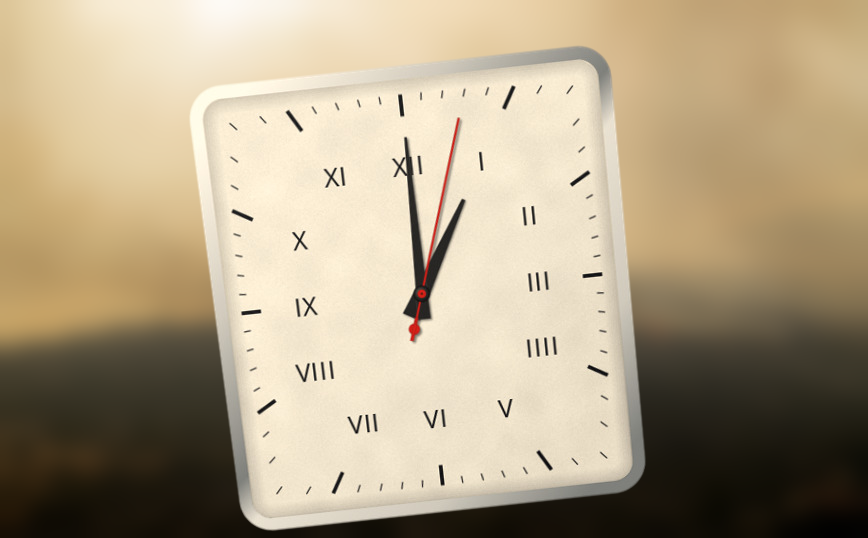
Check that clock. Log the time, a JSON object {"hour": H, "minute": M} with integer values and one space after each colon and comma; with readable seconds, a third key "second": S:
{"hour": 1, "minute": 0, "second": 3}
